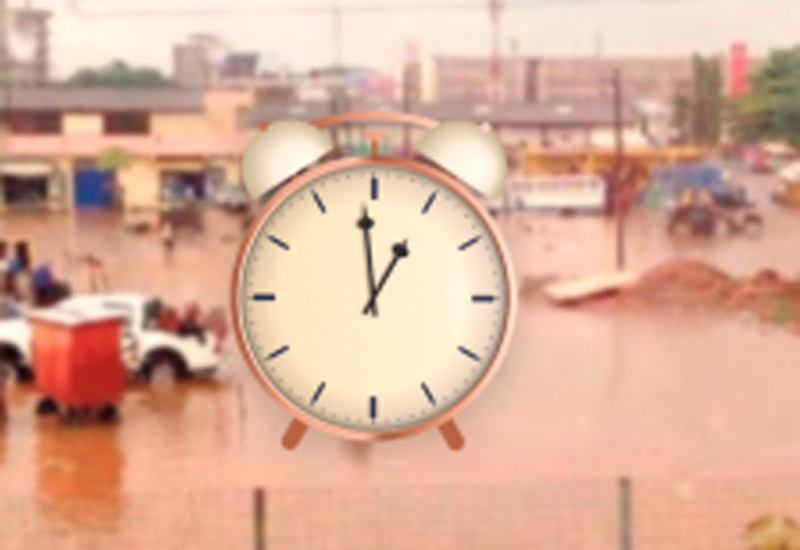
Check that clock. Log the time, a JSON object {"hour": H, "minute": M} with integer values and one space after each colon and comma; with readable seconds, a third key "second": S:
{"hour": 12, "minute": 59}
